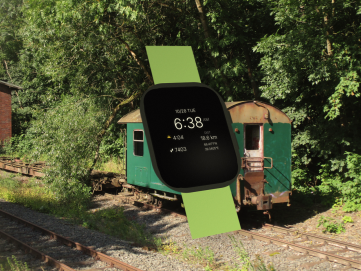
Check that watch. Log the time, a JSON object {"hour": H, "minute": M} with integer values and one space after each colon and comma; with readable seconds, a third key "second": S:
{"hour": 6, "minute": 38}
